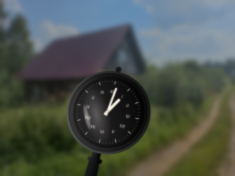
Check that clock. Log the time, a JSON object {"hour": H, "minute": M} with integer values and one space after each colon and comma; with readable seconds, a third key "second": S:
{"hour": 1, "minute": 1}
